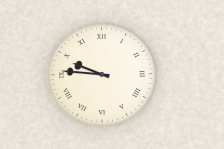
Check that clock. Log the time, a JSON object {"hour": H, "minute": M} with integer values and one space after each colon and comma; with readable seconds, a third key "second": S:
{"hour": 9, "minute": 46}
